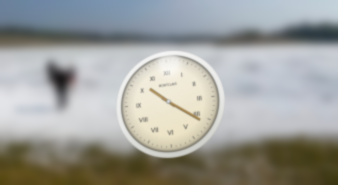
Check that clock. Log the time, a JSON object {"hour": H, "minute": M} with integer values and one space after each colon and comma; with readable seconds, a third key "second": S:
{"hour": 10, "minute": 21}
